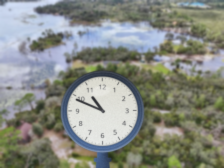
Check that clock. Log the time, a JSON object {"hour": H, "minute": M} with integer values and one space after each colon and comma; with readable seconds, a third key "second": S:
{"hour": 10, "minute": 49}
